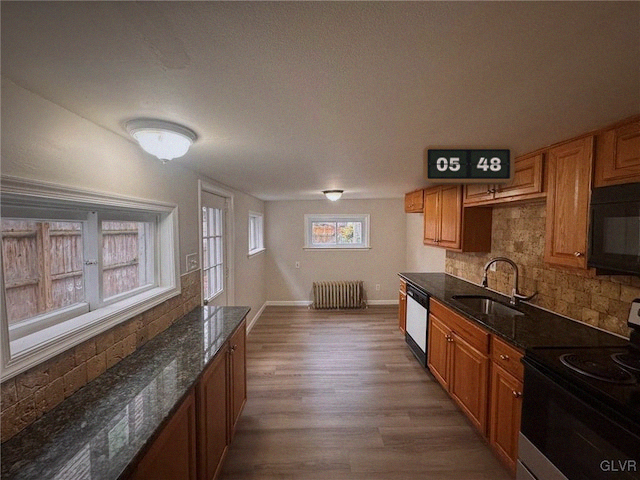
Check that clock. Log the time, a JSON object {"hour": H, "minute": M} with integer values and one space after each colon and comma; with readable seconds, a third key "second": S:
{"hour": 5, "minute": 48}
